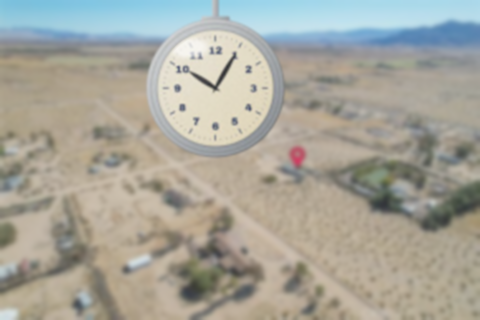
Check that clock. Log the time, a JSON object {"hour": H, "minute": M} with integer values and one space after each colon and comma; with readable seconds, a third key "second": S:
{"hour": 10, "minute": 5}
